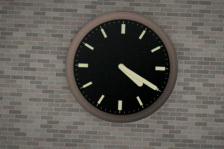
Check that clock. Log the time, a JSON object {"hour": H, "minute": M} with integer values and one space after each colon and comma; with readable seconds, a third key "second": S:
{"hour": 4, "minute": 20}
